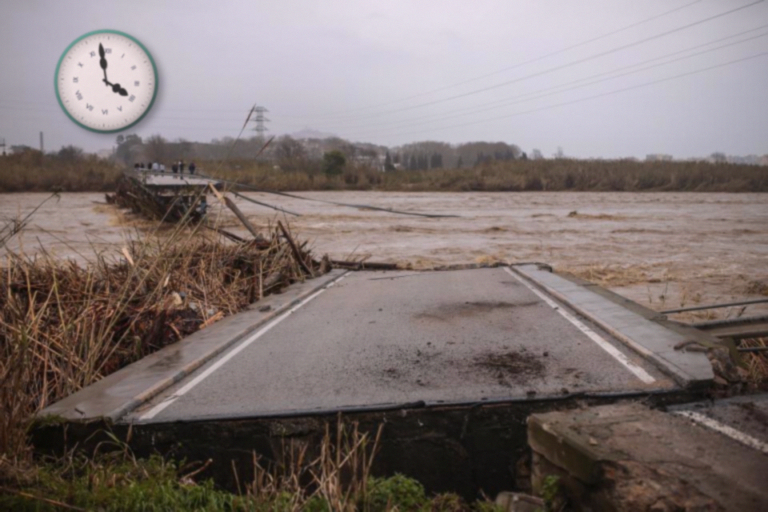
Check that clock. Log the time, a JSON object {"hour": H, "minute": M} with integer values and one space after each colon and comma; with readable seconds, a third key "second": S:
{"hour": 3, "minute": 58}
